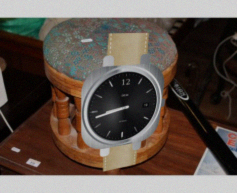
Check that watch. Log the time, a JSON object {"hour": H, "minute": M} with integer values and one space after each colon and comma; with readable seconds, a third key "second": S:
{"hour": 8, "minute": 43}
